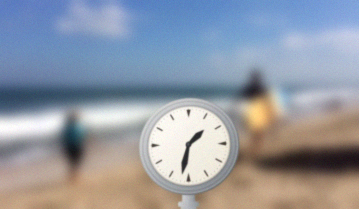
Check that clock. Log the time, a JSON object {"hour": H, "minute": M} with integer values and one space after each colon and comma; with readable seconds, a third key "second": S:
{"hour": 1, "minute": 32}
